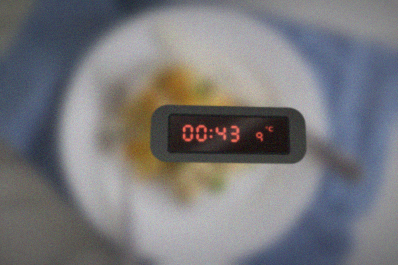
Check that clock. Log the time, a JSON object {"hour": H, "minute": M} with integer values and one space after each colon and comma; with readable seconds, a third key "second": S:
{"hour": 0, "minute": 43}
